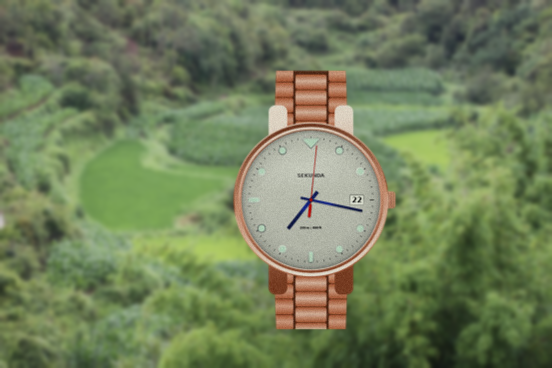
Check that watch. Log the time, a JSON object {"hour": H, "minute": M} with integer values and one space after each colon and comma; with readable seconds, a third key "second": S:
{"hour": 7, "minute": 17, "second": 1}
